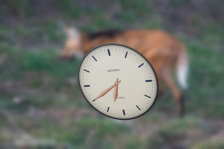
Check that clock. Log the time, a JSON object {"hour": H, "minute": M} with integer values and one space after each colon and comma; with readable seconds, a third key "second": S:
{"hour": 6, "minute": 40}
